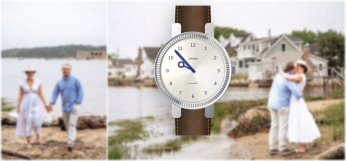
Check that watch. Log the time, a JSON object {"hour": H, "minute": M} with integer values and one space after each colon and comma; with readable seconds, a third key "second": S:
{"hour": 9, "minute": 53}
